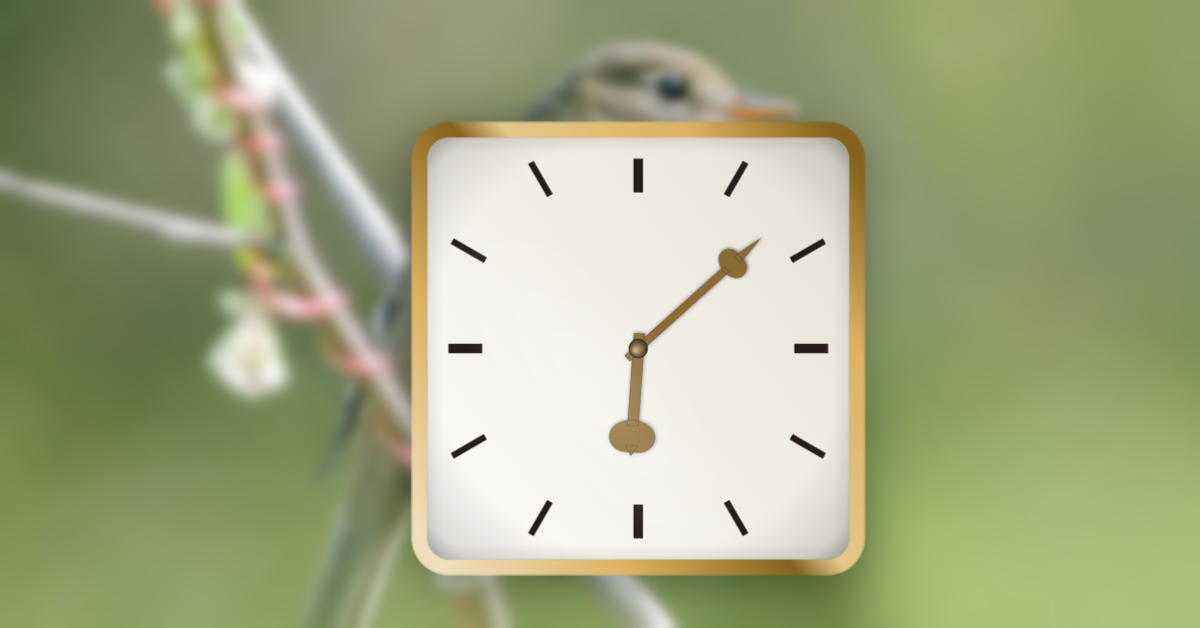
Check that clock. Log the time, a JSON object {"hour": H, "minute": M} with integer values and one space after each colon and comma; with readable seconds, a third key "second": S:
{"hour": 6, "minute": 8}
